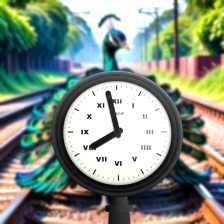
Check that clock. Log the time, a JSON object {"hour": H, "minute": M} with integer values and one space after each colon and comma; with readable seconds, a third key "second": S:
{"hour": 7, "minute": 58}
